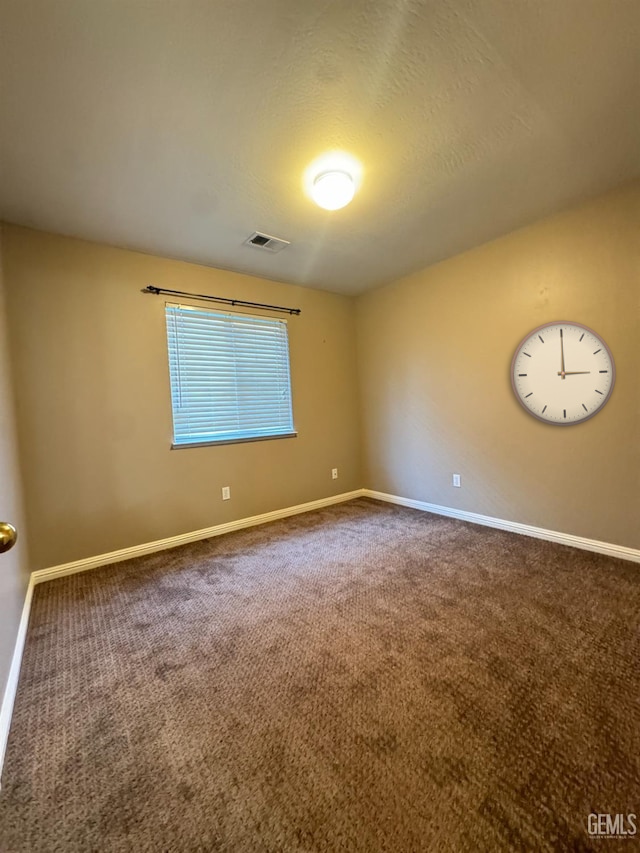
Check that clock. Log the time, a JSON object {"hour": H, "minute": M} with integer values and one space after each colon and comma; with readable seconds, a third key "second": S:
{"hour": 3, "minute": 0}
